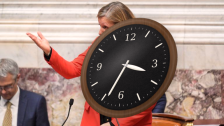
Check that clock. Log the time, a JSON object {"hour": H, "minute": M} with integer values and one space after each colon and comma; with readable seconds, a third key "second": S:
{"hour": 3, "minute": 34}
